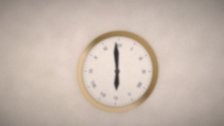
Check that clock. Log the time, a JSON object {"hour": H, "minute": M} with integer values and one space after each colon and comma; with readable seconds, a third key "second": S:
{"hour": 5, "minute": 59}
